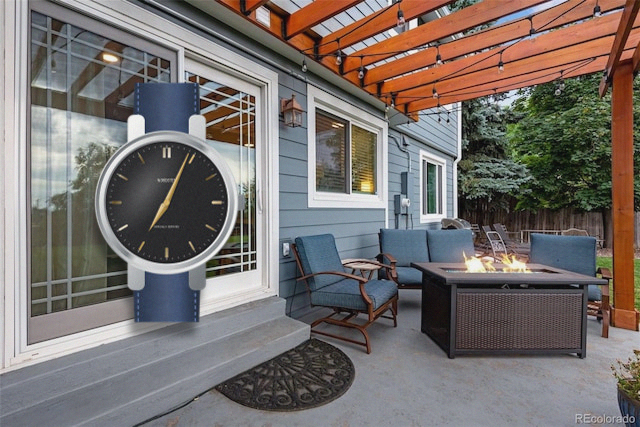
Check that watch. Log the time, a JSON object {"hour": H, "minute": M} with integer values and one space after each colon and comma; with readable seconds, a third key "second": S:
{"hour": 7, "minute": 4}
